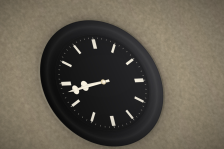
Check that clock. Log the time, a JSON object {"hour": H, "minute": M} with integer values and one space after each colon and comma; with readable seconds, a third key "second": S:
{"hour": 8, "minute": 43}
